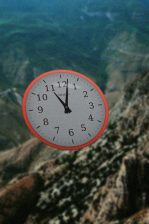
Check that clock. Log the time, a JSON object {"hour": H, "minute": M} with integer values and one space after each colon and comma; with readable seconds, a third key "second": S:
{"hour": 11, "minute": 2}
